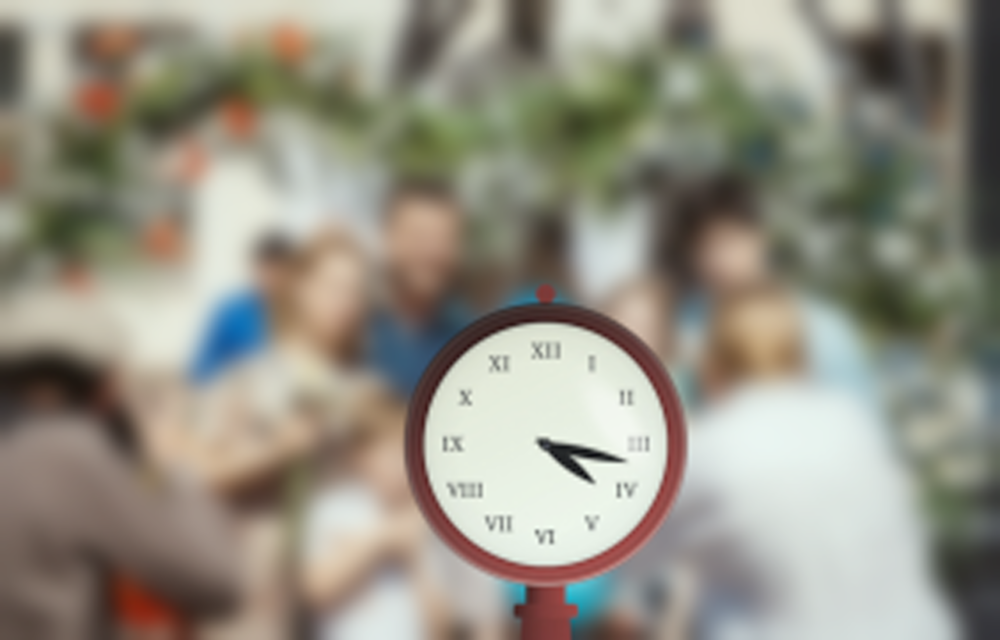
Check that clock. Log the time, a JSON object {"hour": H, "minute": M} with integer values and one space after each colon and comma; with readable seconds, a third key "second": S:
{"hour": 4, "minute": 17}
